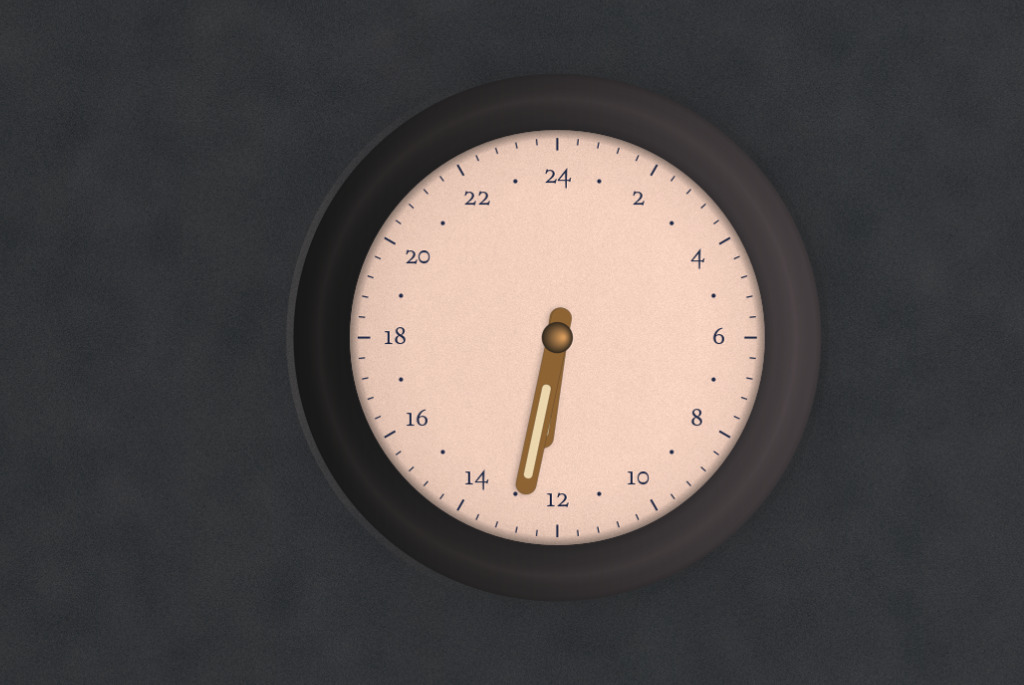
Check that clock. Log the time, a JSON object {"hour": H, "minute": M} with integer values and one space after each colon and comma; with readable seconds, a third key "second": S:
{"hour": 12, "minute": 32}
